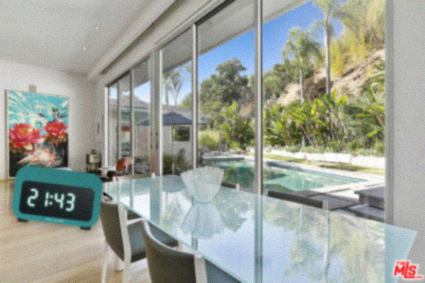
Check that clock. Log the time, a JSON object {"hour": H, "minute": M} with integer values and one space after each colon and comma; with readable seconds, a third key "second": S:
{"hour": 21, "minute": 43}
